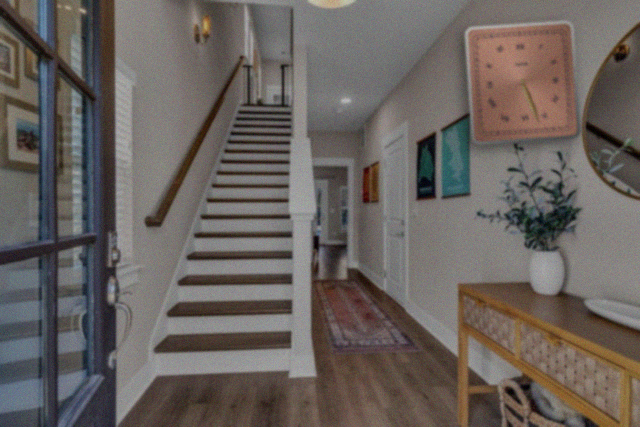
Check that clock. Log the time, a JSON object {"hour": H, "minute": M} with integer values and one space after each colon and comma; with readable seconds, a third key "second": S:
{"hour": 5, "minute": 27}
